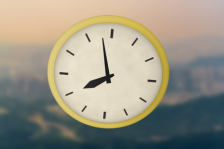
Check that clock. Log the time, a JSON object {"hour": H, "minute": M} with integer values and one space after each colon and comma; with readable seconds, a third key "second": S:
{"hour": 7, "minute": 58}
